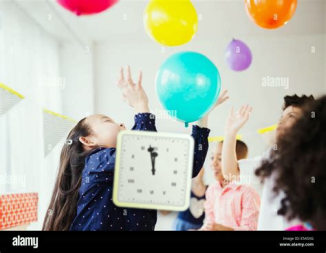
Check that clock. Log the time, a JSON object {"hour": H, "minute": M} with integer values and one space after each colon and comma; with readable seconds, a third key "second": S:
{"hour": 11, "minute": 58}
